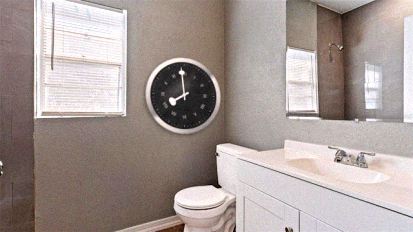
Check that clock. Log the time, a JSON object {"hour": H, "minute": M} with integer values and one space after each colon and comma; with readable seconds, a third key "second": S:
{"hour": 7, "minute": 59}
